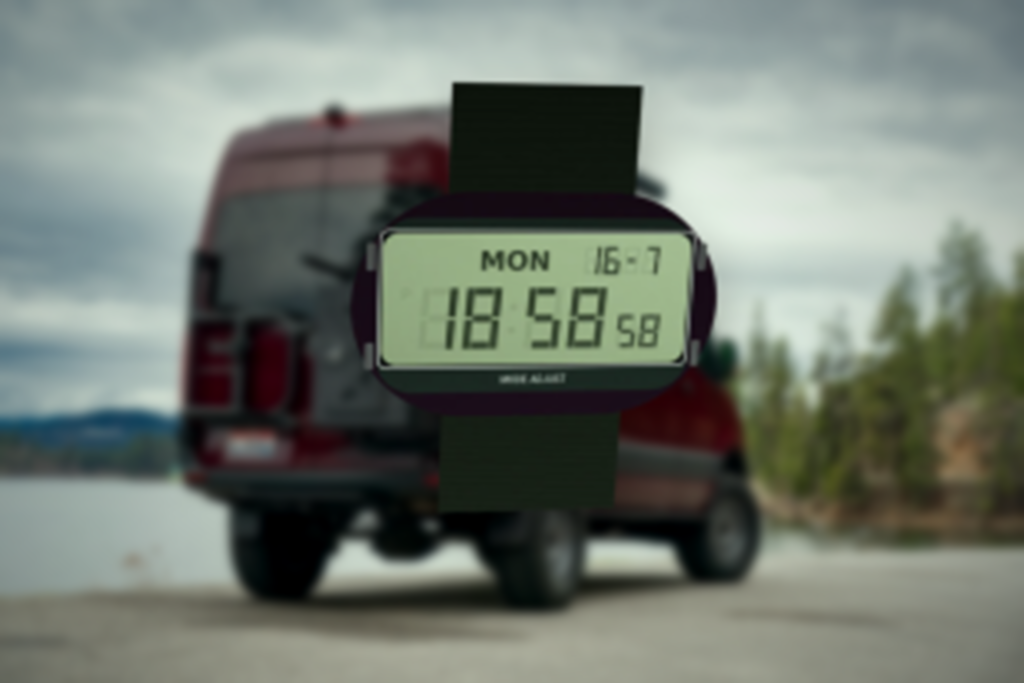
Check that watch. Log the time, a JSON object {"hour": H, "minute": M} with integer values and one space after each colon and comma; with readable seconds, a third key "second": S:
{"hour": 18, "minute": 58, "second": 58}
